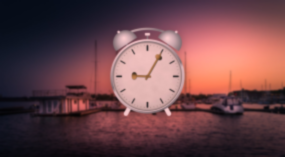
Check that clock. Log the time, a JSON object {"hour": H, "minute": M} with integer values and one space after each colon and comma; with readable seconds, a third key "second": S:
{"hour": 9, "minute": 5}
